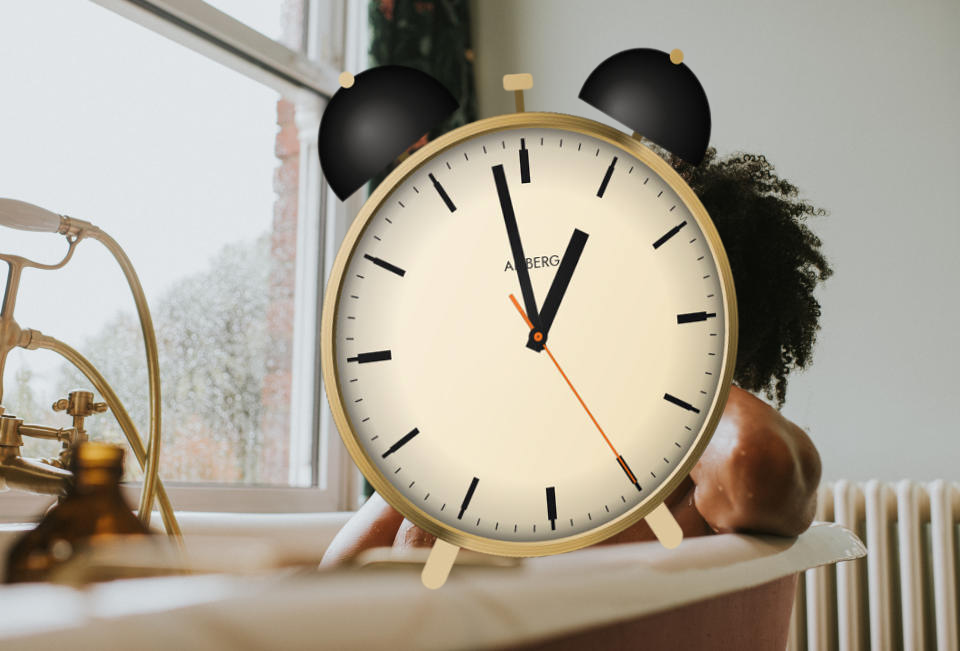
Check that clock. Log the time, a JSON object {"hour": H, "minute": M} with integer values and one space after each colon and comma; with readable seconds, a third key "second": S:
{"hour": 12, "minute": 58, "second": 25}
